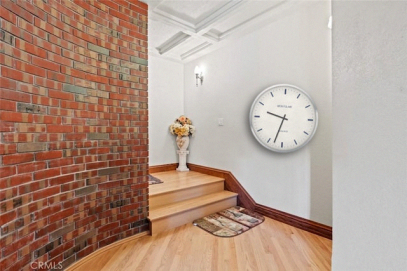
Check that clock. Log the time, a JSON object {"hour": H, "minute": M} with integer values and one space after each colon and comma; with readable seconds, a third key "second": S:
{"hour": 9, "minute": 33}
